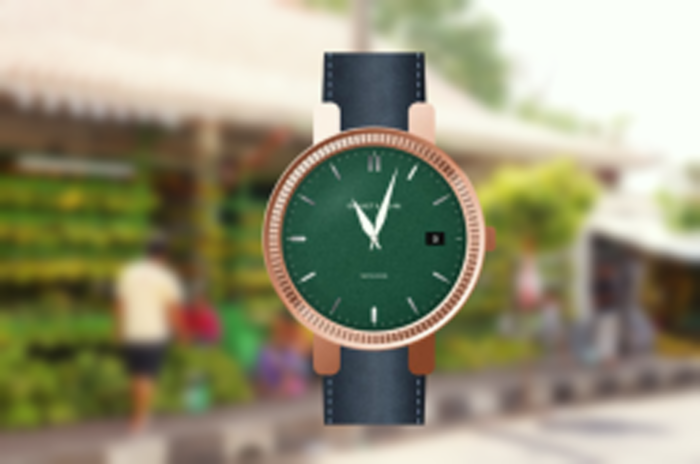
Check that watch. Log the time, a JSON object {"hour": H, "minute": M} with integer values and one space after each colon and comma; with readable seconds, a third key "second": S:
{"hour": 11, "minute": 3}
